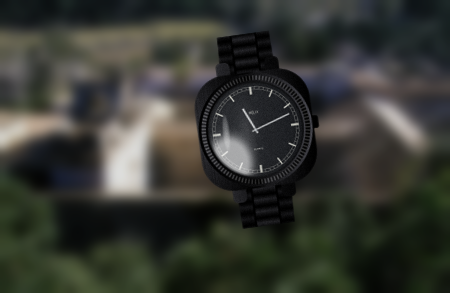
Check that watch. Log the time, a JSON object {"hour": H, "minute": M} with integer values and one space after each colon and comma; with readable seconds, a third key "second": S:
{"hour": 11, "minute": 12}
